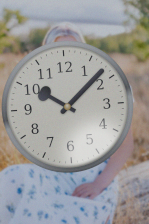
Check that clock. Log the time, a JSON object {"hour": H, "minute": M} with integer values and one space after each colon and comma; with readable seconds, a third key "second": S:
{"hour": 10, "minute": 8}
